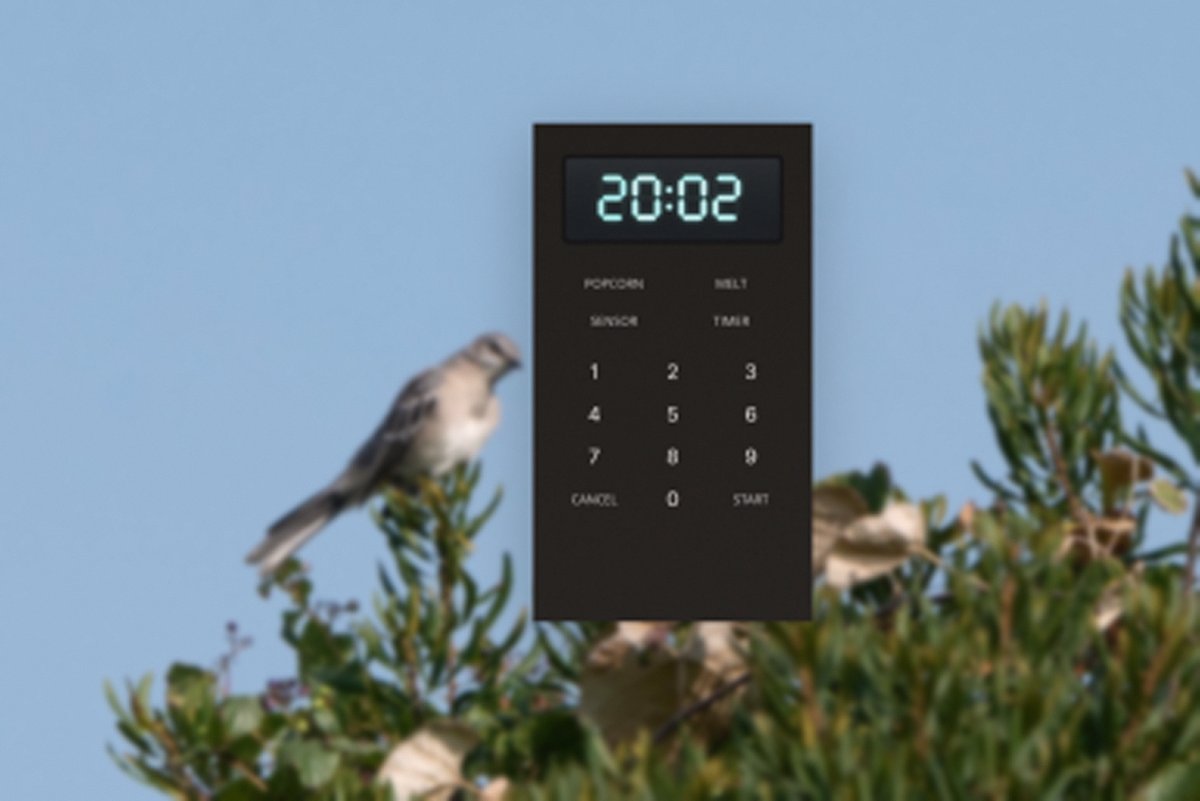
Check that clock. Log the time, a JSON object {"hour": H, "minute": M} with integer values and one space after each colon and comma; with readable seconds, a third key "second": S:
{"hour": 20, "minute": 2}
